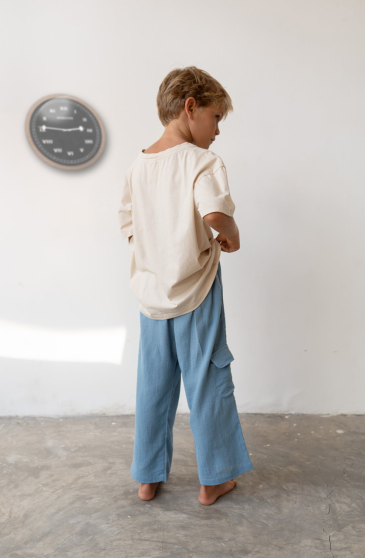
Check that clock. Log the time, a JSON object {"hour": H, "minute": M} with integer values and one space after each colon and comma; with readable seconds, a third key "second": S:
{"hour": 2, "minute": 46}
